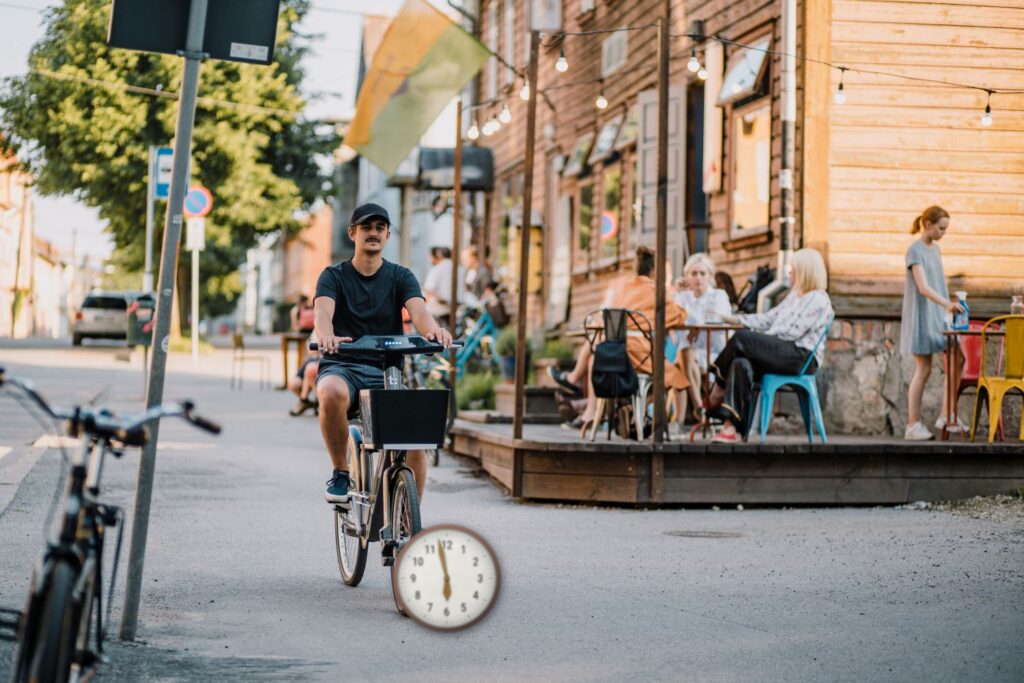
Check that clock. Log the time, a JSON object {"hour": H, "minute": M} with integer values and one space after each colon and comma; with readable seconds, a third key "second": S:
{"hour": 5, "minute": 58}
